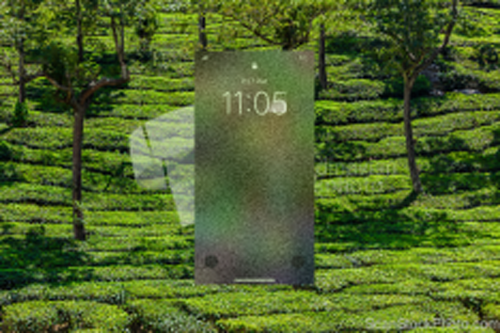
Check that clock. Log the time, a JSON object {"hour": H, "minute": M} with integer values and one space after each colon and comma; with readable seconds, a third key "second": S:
{"hour": 11, "minute": 5}
